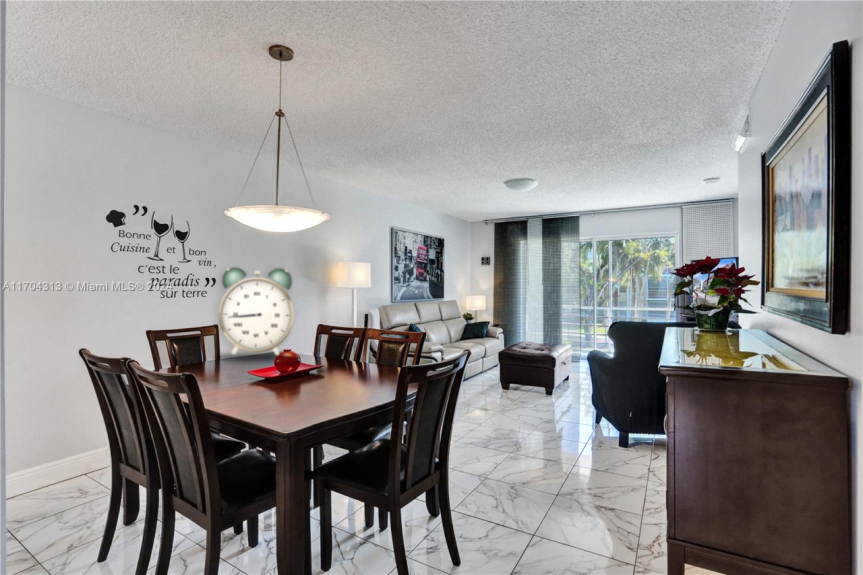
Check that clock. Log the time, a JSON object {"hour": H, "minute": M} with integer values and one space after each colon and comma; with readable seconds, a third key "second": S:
{"hour": 8, "minute": 44}
